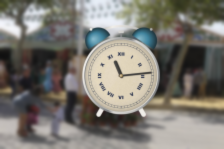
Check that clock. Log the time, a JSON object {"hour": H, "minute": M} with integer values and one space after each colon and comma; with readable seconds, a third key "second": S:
{"hour": 11, "minute": 14}
